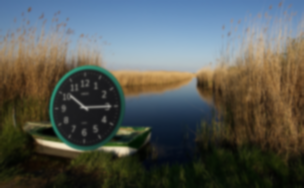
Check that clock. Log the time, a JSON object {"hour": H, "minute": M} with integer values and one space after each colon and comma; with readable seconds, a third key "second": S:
{"hour": 10, "minute": 15}
